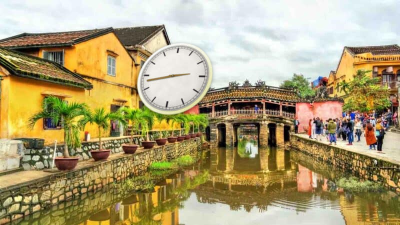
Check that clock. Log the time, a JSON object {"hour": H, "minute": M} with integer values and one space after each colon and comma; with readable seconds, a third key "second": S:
{"hour": 2, "minute": 43}
